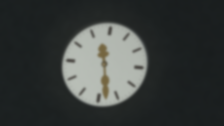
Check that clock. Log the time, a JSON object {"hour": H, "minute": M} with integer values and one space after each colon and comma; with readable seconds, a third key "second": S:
{"hour": 11, "minute": 28}
